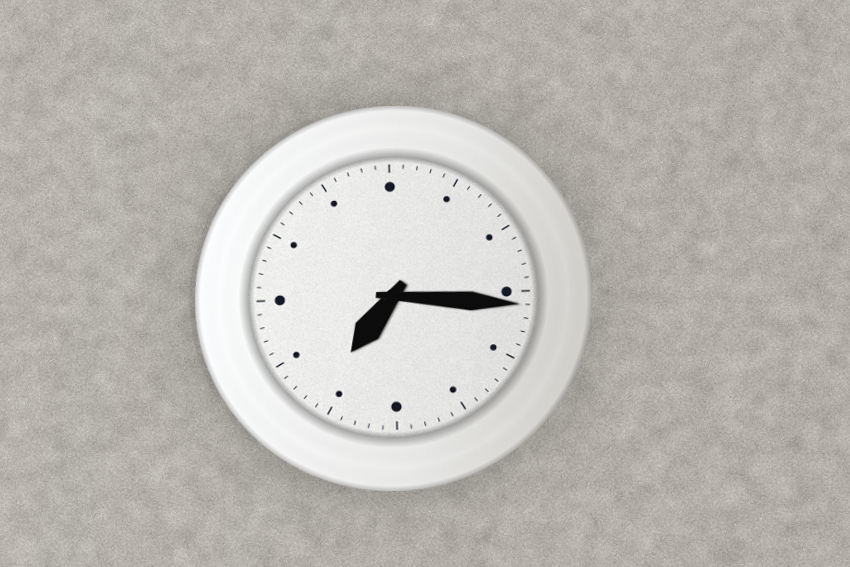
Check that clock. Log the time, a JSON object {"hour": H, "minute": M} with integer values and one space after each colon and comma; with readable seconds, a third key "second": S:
{"hour": 7, "minute": 16}
